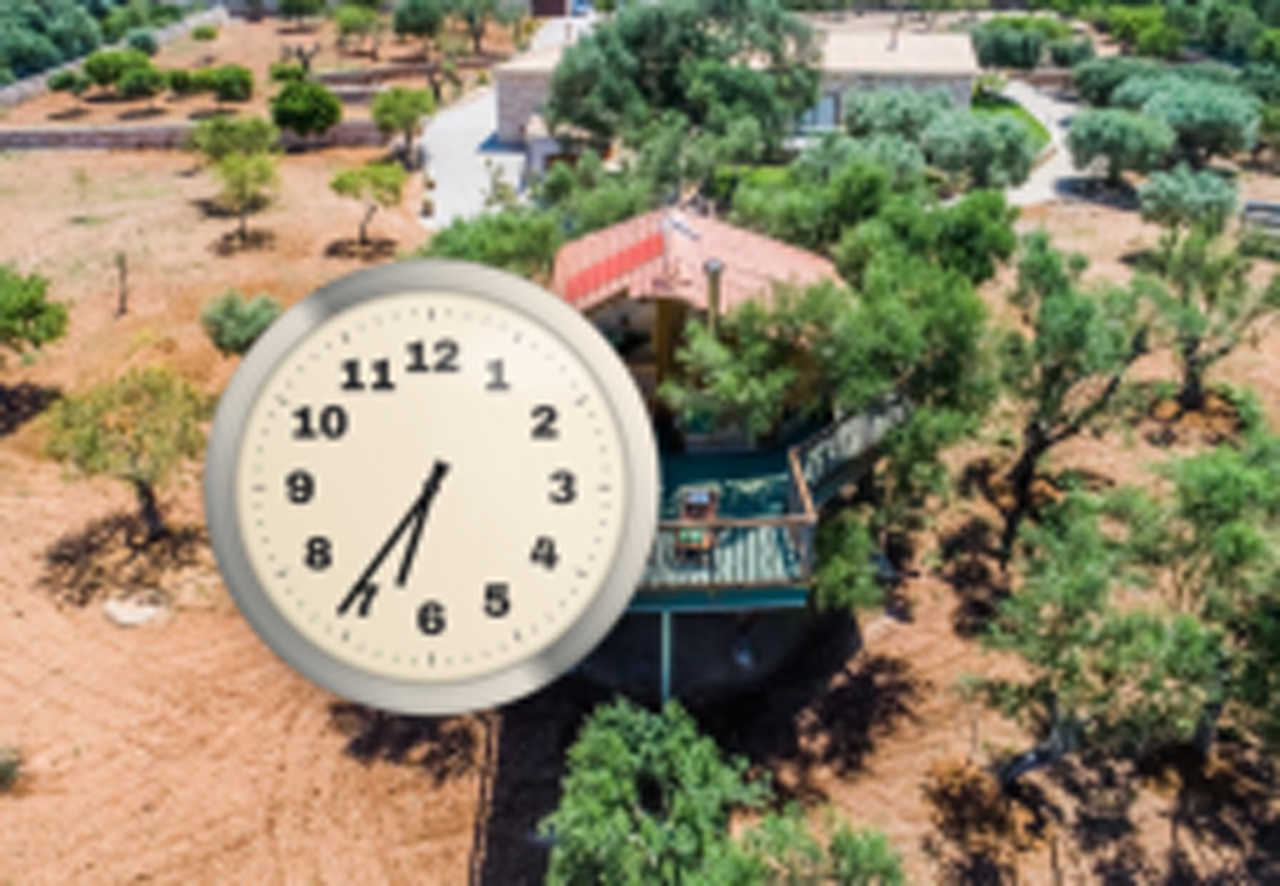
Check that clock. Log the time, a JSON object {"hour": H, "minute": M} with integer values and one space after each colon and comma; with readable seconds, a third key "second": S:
{"hour": 6, "minute": 36}
